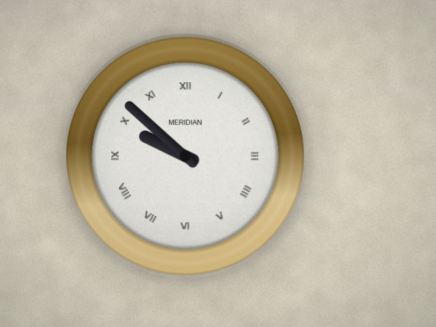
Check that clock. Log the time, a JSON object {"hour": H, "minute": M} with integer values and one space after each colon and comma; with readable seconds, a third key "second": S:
{"hour": 9, "minute": 52}
